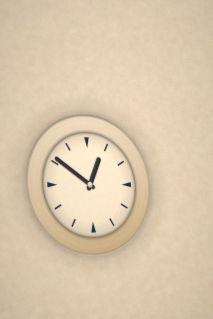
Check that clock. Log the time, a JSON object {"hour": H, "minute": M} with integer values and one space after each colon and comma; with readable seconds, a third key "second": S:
{"hour": 12, "minute": 51}
